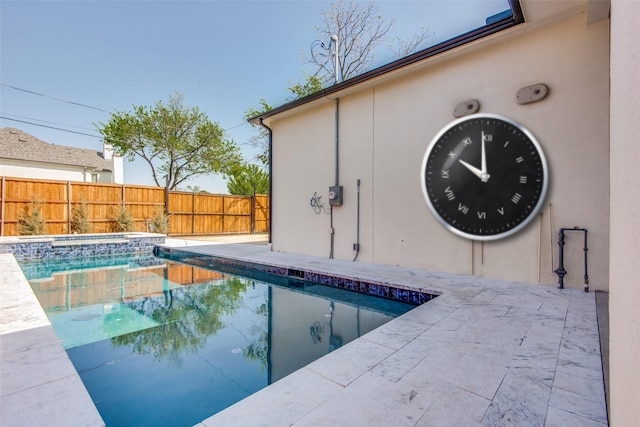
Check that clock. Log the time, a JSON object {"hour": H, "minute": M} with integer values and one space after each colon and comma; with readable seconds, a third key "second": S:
{"hour": 9, "minute": 59}
